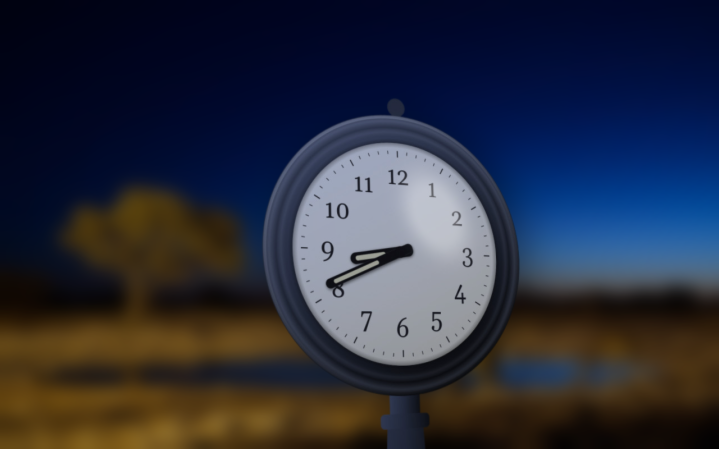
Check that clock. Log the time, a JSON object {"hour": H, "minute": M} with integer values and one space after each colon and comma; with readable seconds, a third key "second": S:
{"hour": 8, "minute": 41}
